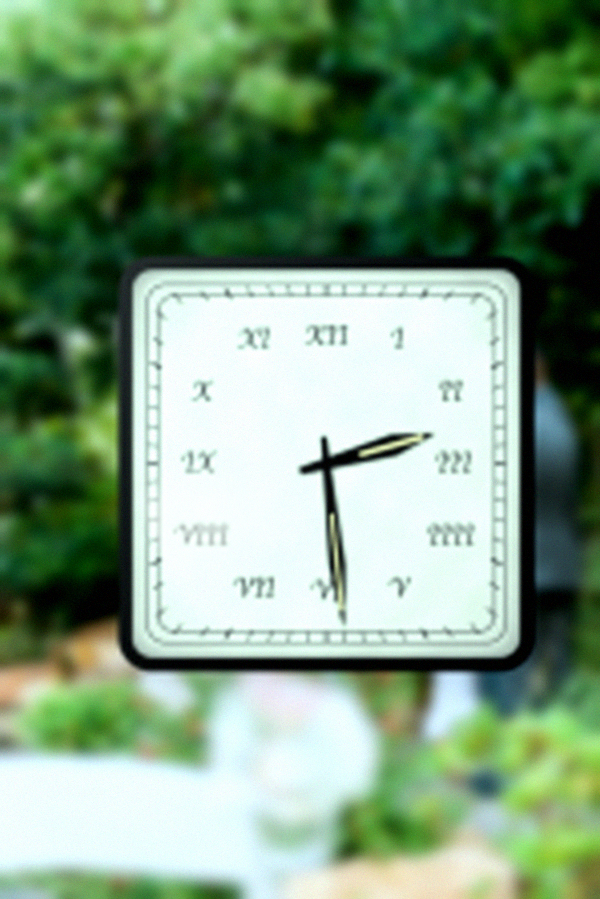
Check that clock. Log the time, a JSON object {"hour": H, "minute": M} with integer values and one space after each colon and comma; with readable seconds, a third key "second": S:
{"hour": 2, "minute": 29}
